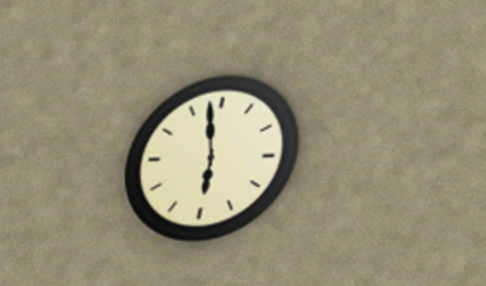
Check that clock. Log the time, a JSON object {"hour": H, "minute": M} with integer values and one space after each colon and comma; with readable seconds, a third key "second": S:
{"hour": 5, "minute": 58}
